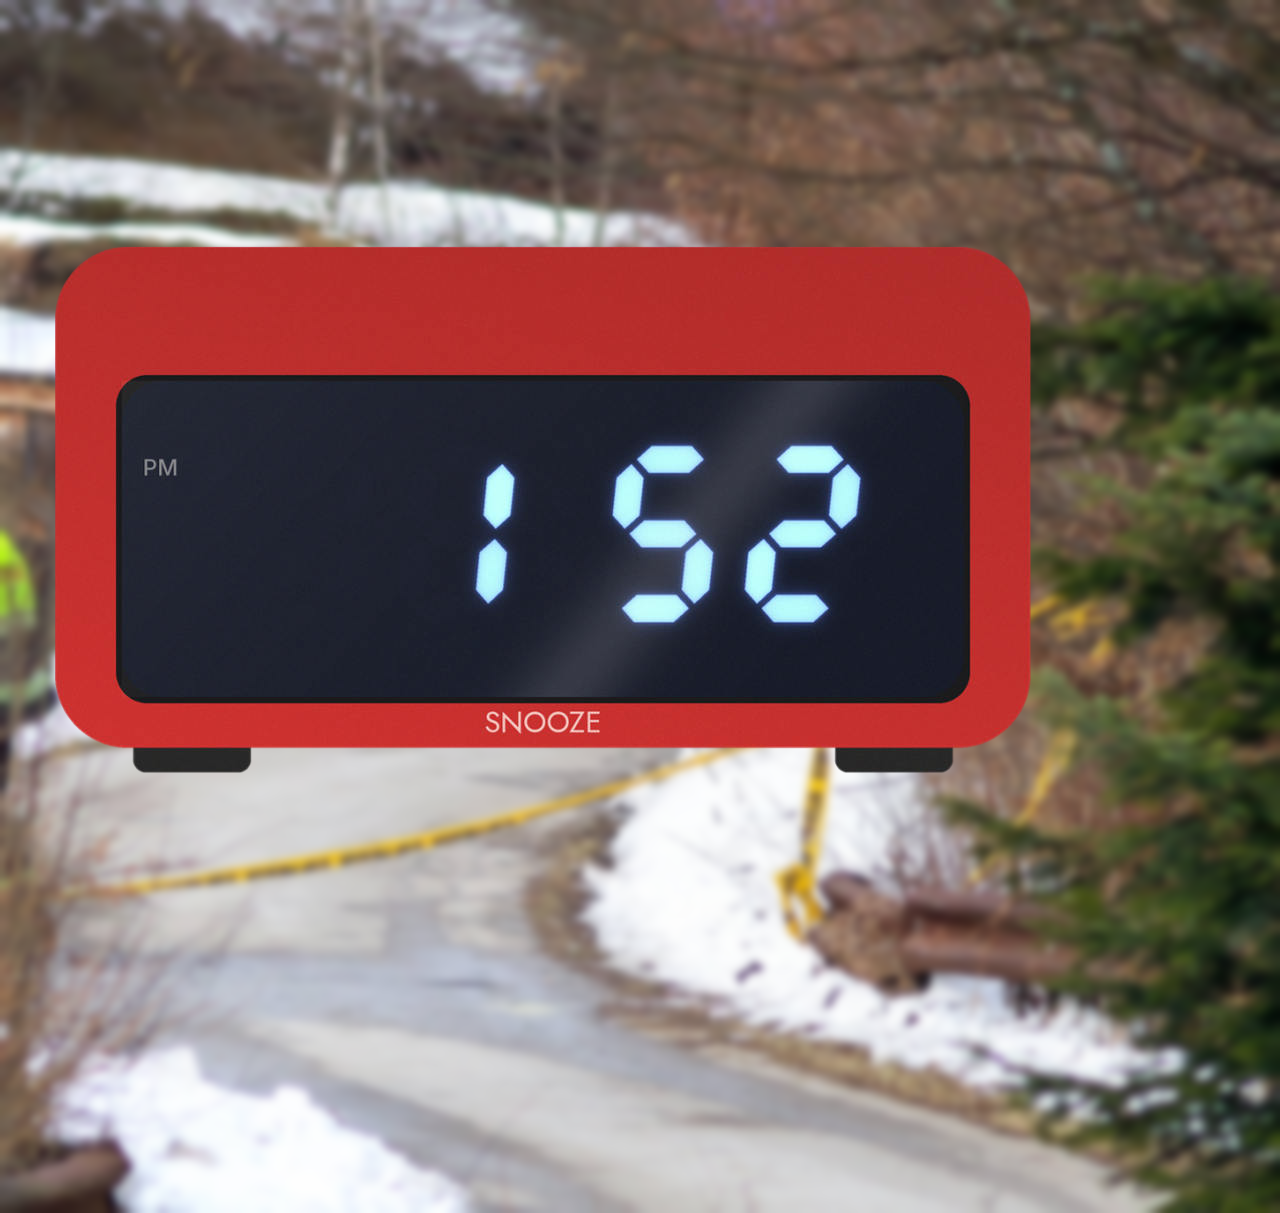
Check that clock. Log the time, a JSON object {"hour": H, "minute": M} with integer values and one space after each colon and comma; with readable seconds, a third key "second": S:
{"hour": 1, "minute": 52}
